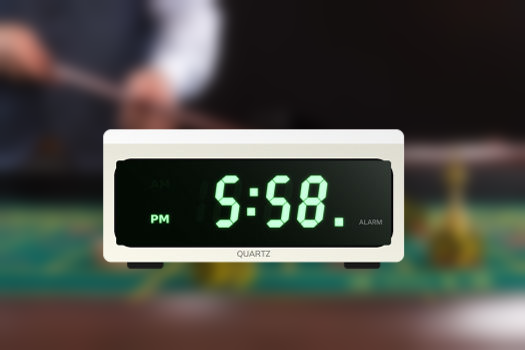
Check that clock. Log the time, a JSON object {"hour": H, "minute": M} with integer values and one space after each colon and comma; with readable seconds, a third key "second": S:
{"hour": 5, "minute": 58}
